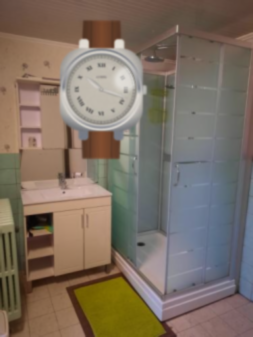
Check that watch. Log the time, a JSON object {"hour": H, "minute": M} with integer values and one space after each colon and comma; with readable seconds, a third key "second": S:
{"hour": 10, "minute": 18}
